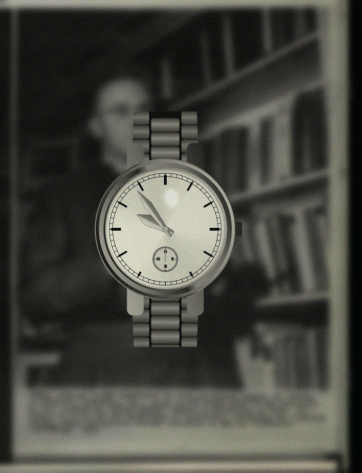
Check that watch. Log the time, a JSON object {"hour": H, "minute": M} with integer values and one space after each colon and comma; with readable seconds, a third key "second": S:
{"hour": 9, "minute": 54}
